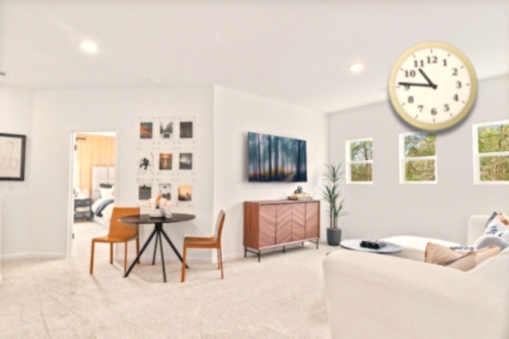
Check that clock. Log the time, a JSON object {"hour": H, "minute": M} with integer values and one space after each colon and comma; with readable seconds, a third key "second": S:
{"hour": 10, "minute": 46}
